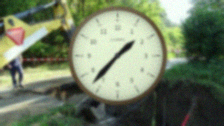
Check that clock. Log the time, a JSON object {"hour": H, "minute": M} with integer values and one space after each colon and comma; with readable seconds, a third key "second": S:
{"hour": 1, "minute": 37}
